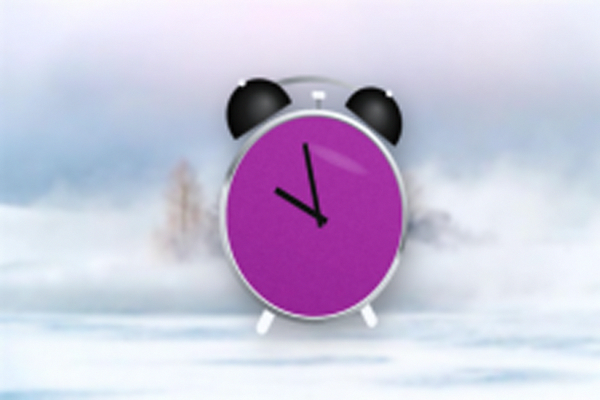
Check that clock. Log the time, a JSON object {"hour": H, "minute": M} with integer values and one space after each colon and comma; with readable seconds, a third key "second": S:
{"hour": 9, "minute": 58}
